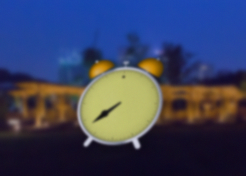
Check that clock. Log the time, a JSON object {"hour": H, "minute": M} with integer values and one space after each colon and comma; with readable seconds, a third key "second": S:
{"hour": 7, "minute": 38}
